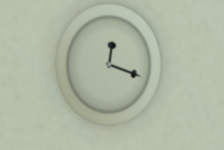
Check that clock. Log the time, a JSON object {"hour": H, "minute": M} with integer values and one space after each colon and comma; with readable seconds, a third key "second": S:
{"hour": 12, "minute": 18}
